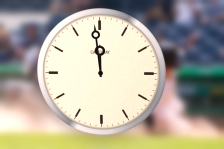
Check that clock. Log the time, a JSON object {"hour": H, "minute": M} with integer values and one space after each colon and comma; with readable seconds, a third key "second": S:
{"hour": 11, "minute": 59}
